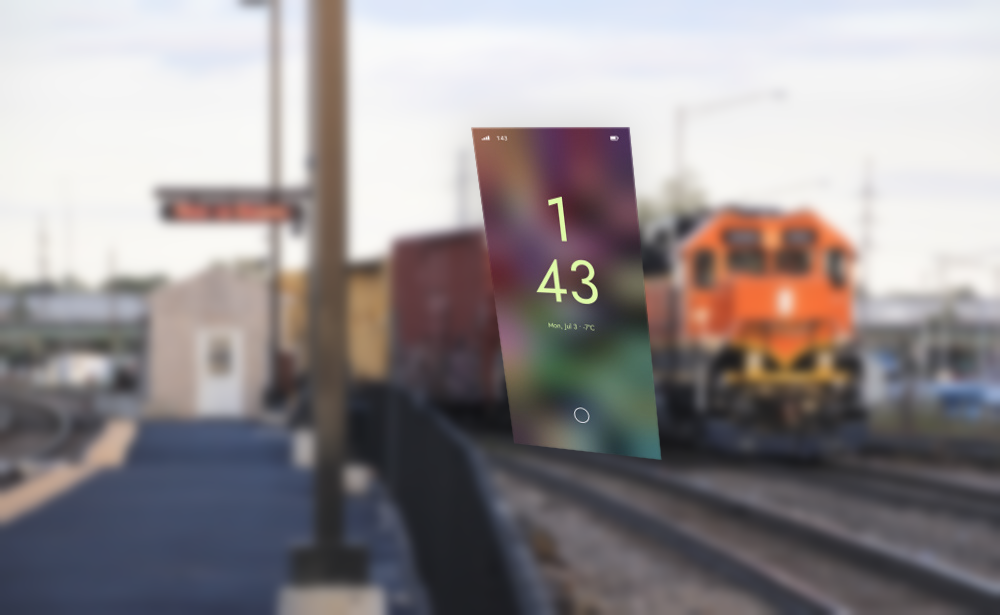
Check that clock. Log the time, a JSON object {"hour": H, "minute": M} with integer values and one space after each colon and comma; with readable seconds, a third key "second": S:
{"hour": 1, "minute": 43}
